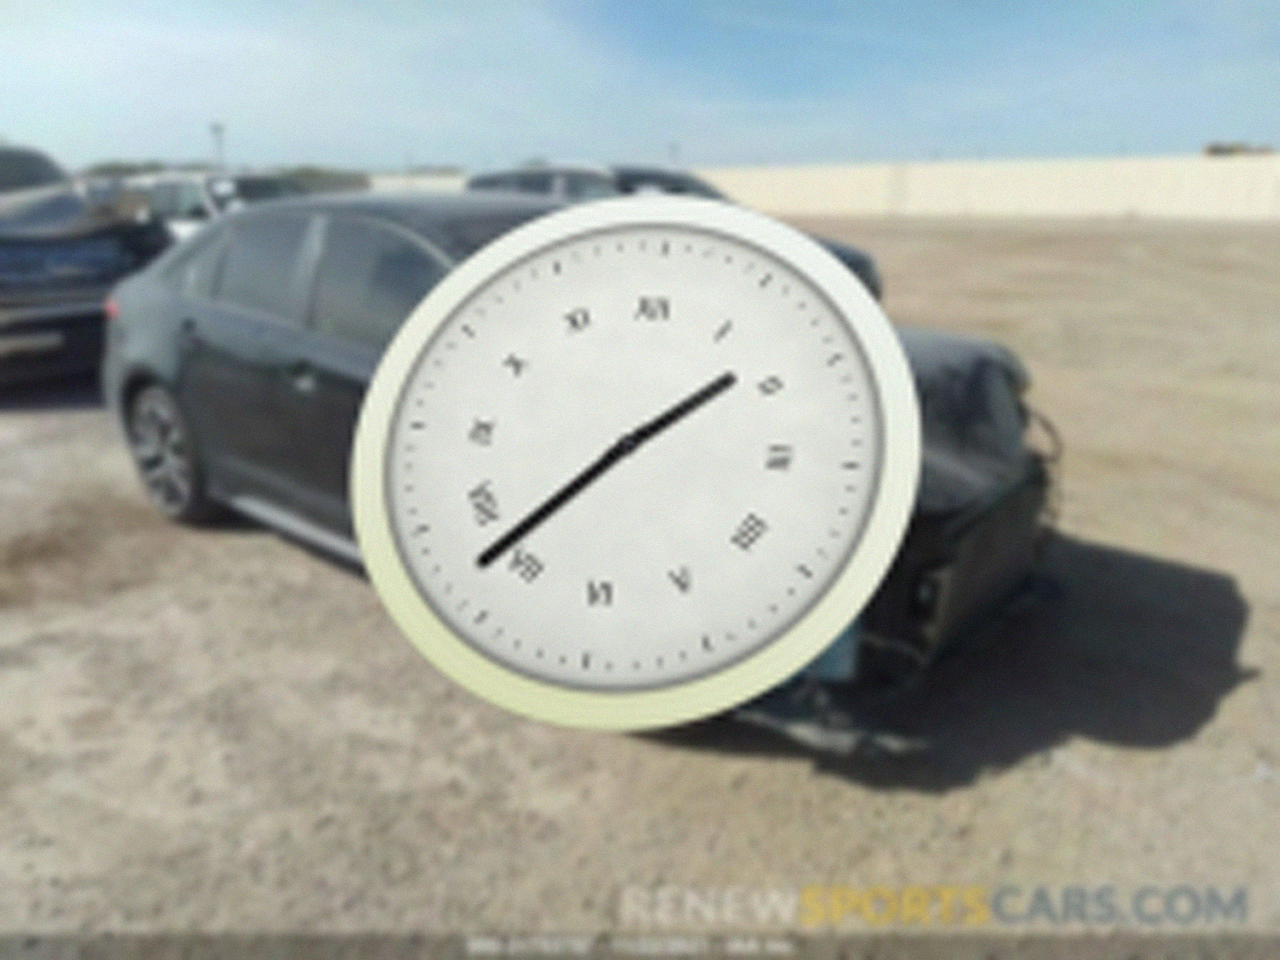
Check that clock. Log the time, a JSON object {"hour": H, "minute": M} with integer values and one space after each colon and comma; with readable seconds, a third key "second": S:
{"hour": 1, "minute": 37}
